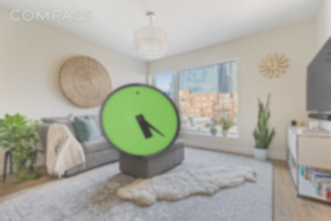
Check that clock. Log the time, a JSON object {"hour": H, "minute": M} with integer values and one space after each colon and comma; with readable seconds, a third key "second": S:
{"hour": 5, "minute": 22}
